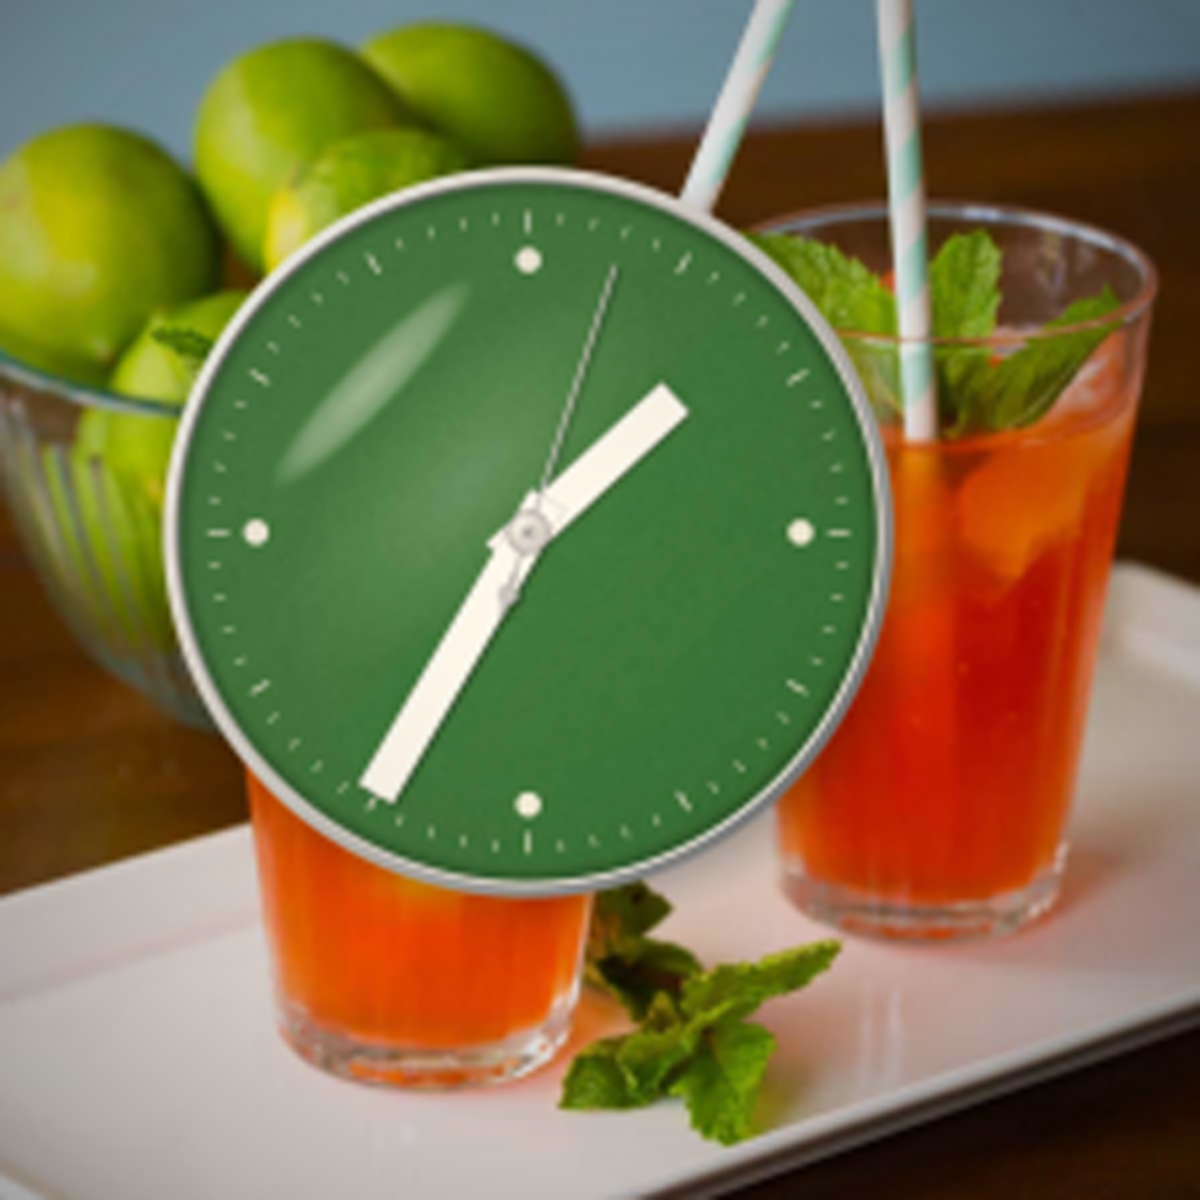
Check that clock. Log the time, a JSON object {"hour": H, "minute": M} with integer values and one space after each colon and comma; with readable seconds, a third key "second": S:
{"hour": 1, "minute": 35, "second": 3}
